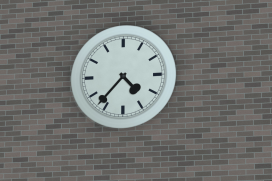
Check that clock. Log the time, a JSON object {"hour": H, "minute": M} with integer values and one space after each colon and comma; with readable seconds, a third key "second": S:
{"hour": 4, "minute": 37}
